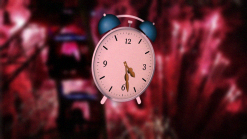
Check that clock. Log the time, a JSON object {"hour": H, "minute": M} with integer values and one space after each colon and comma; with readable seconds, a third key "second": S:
{"hour": 4, "minute": 28}
